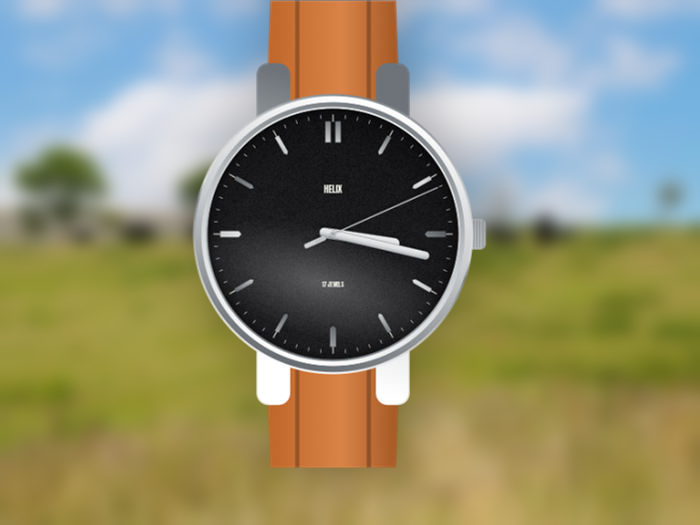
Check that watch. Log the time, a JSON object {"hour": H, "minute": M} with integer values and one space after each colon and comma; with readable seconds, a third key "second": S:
{"hour": 3, "minute": 17, "second": 11}
